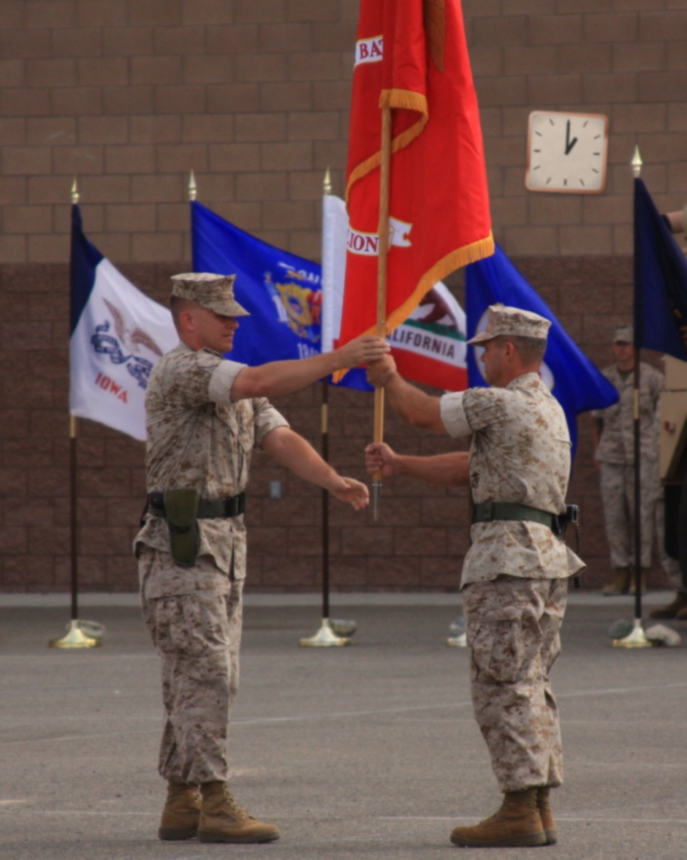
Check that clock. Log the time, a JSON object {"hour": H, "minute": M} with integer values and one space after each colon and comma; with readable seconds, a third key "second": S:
{"hour": 1, "minute": 0}
